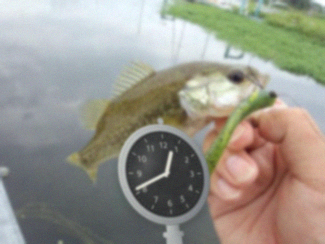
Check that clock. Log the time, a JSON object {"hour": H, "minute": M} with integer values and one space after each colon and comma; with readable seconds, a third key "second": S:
{"hour": 12, "minute": 41}
